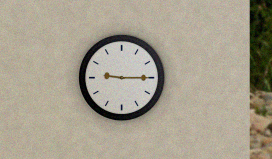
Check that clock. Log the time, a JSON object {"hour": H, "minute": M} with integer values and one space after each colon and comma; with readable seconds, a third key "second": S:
{"hour": 9, "minute": 15}
